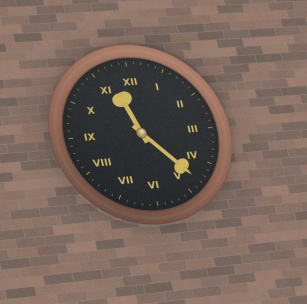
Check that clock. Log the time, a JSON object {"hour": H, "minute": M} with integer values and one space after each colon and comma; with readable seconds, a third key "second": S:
{"hour": 11, "minute": 23}
